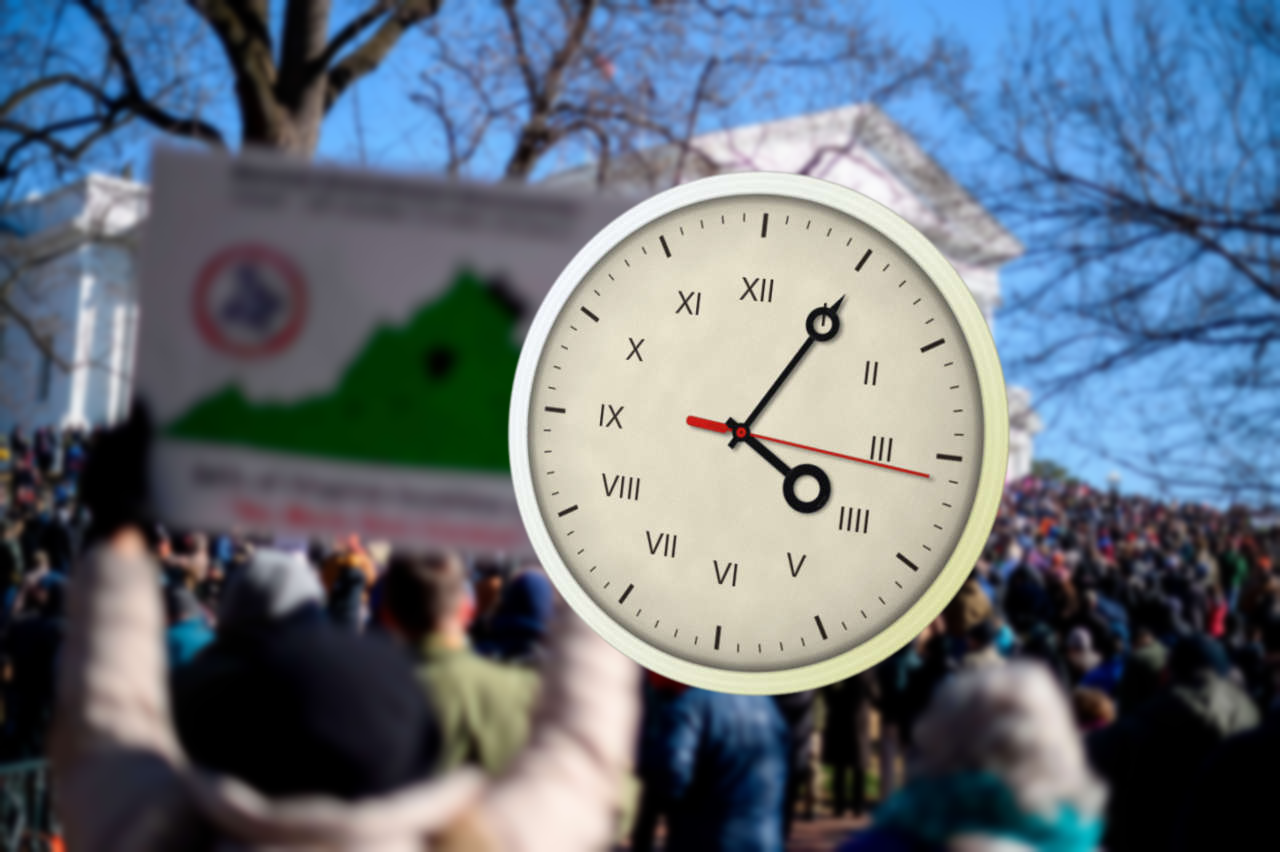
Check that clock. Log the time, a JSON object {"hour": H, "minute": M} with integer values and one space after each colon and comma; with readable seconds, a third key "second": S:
{"hour": 4, "minute": 5, "second": 16}
